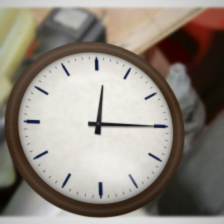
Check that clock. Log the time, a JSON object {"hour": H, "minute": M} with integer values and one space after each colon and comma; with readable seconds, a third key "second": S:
{"hour": 12, "minute": 15}
